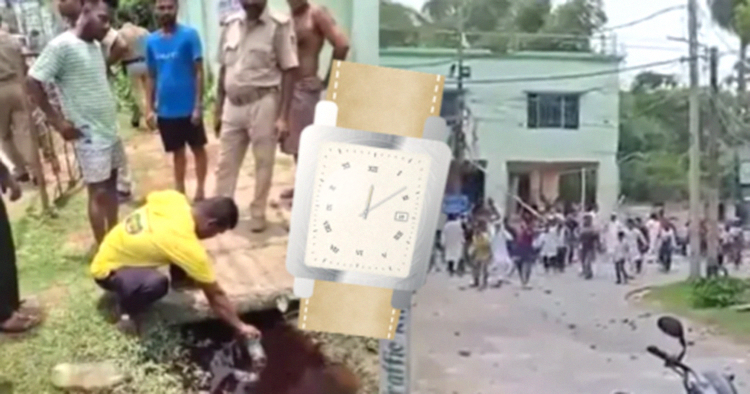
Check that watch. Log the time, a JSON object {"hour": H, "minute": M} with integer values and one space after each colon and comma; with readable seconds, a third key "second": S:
{"hour": 12, "minute": 8}
